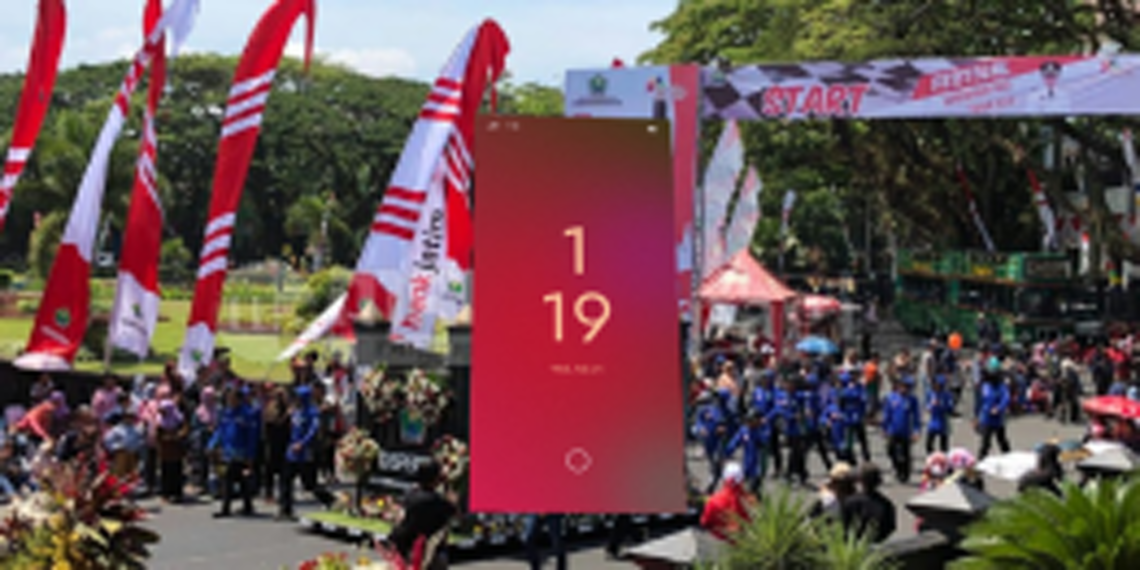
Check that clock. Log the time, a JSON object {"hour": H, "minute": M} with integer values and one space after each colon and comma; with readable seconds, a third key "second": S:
{"hour": 1, "minute": 19}
